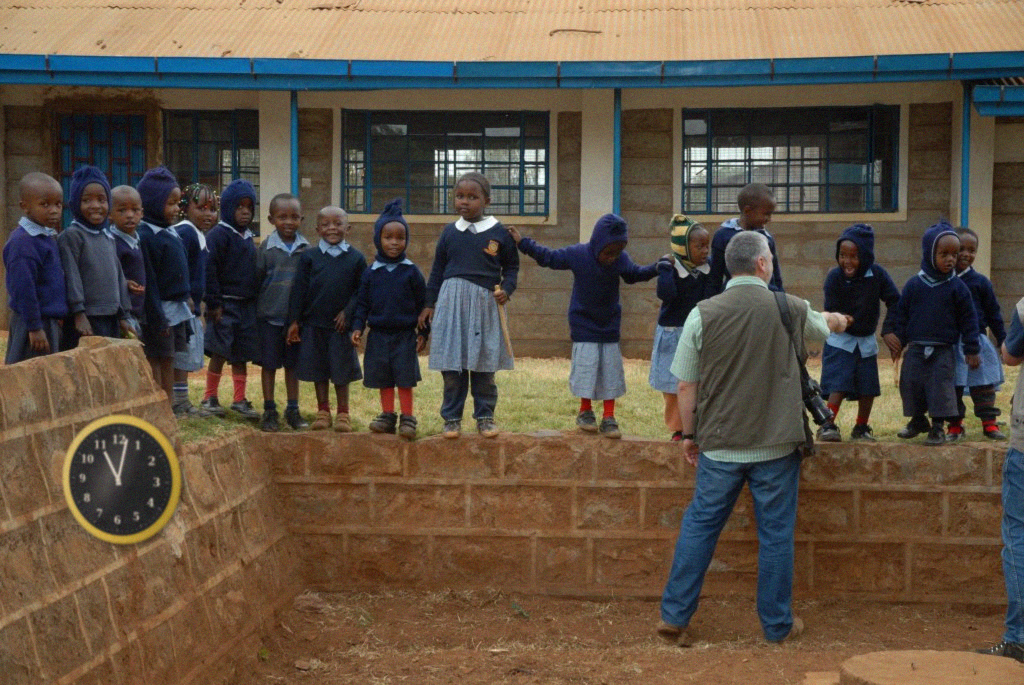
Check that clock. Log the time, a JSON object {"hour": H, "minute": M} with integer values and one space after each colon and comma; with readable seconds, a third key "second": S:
{"hour": 11, "minute": 2}
